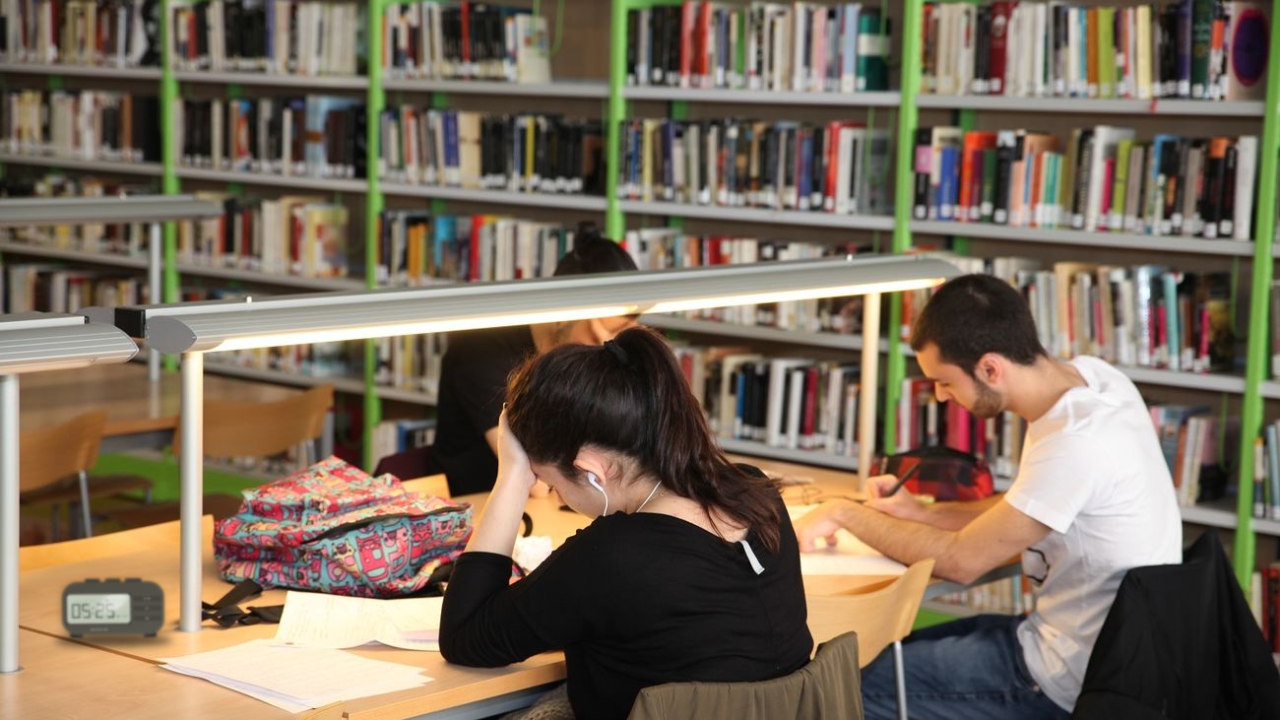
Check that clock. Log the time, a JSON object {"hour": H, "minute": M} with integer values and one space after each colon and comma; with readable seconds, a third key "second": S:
{"hour": 5, "minute": 25}
